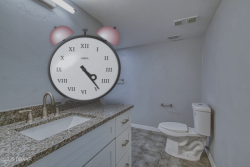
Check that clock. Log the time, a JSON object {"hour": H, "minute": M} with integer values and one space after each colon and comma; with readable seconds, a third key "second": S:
{"hour": 4, "minute": 24}
